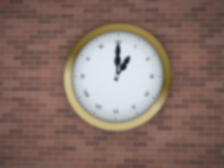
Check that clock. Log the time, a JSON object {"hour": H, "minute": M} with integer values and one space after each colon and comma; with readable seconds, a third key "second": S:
{"hour": 1, "minute": 0}
